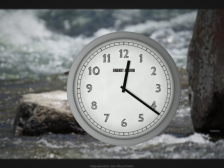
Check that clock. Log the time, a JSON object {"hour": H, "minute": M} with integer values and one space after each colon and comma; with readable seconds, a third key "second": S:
{"hour": 12, "minute": 21}
